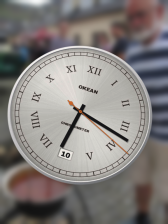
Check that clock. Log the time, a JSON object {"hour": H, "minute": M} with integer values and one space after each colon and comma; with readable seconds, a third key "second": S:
{"hour": 6, "minute": 17, "second": 19}
